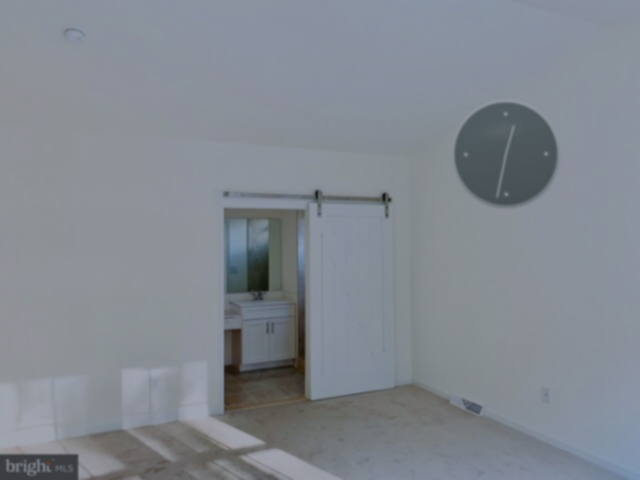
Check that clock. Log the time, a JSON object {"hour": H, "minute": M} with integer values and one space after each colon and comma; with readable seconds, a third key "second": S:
{"hour": 12, "minute": 32}
